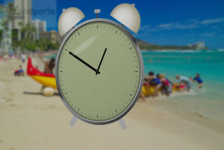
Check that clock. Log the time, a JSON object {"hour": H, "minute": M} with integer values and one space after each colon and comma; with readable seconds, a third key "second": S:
{"hour": 12, "minute": 50}
